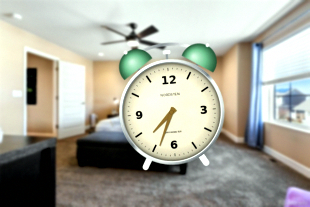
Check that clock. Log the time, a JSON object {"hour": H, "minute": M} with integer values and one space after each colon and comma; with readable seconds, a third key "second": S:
{"hour": 7, "minute": 34}
